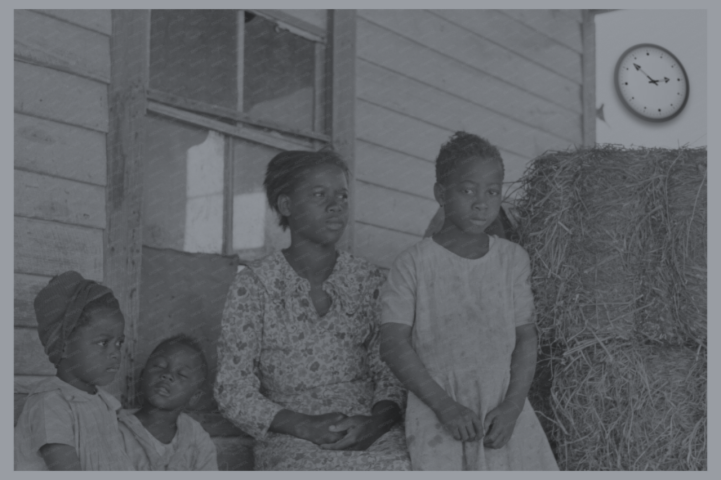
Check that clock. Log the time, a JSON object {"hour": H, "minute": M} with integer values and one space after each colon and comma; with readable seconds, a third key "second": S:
{"hour": 2, "minute": 53}
